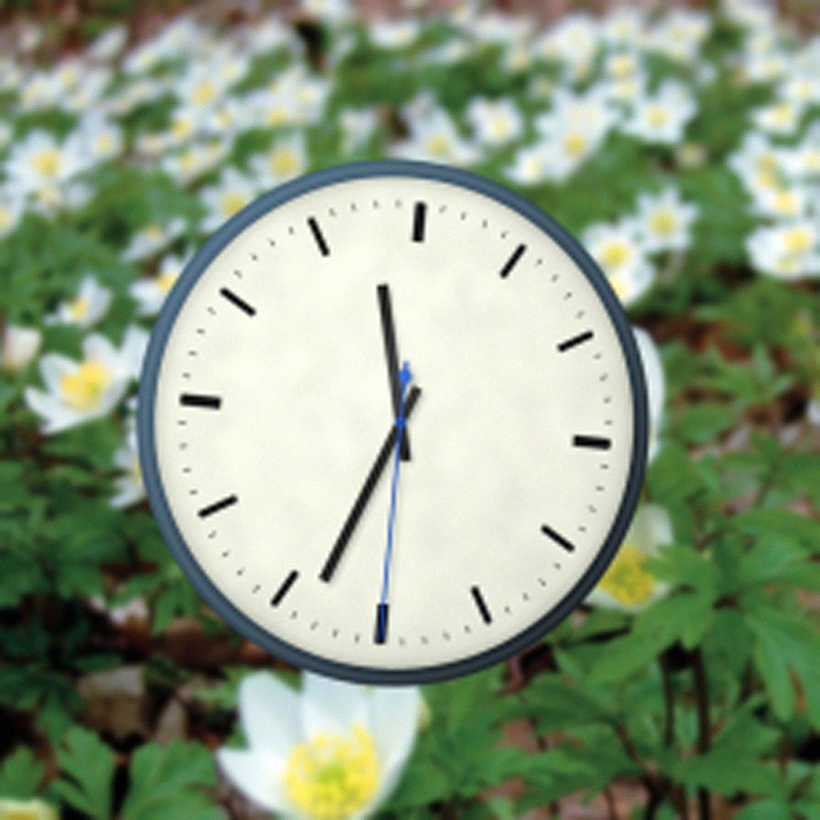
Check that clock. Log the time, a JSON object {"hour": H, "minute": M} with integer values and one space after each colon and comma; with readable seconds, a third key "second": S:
{"hour": 11, "minute": 33, "second": 30}
